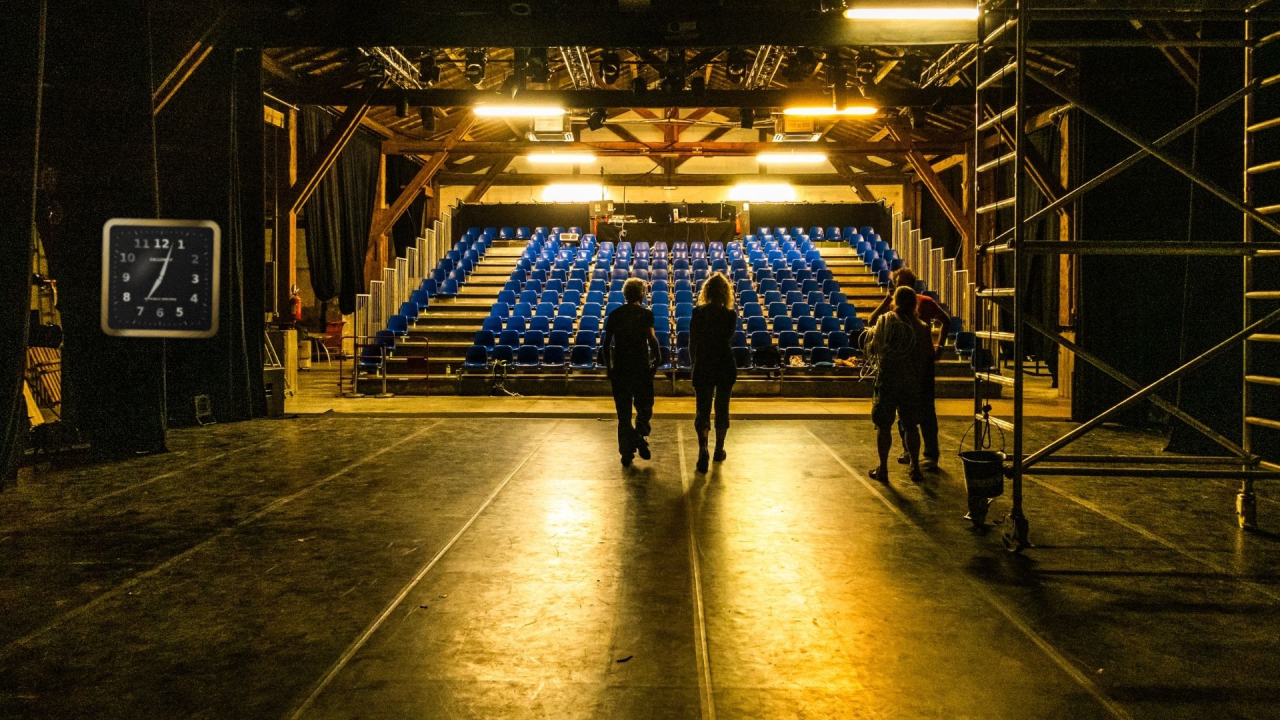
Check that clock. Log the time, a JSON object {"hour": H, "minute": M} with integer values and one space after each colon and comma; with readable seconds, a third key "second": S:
{"hour": 7, "minute": 3}
